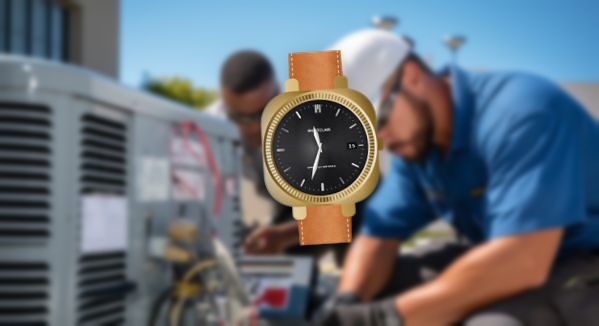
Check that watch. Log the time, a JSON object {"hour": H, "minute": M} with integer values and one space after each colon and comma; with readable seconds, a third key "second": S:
{"hour": 11, "minute": 33}
